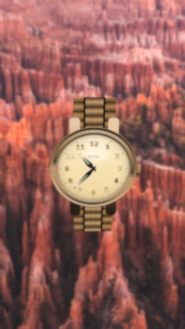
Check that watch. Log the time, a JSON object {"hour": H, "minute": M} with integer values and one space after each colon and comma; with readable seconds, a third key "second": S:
{"hour": 10, "minute": 37}
